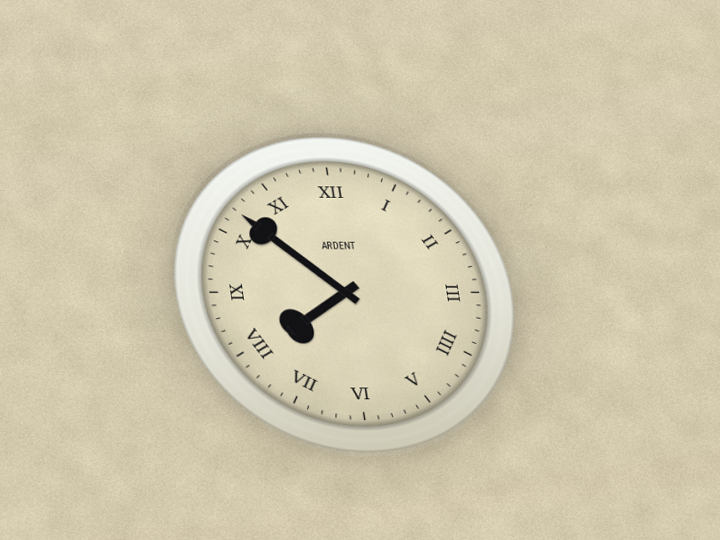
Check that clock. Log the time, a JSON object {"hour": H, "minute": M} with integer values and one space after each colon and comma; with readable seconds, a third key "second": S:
{"hour": 7, "minute": 52}
